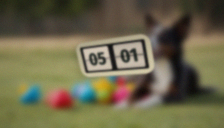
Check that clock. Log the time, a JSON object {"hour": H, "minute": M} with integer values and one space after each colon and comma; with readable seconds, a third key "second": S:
{"hour": 5, "minute": 1}
